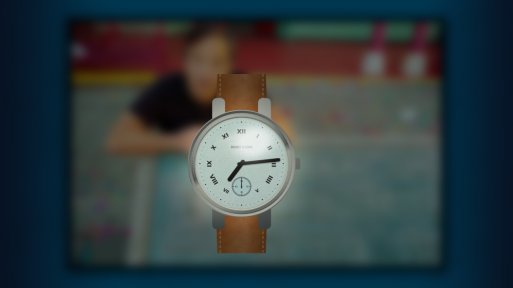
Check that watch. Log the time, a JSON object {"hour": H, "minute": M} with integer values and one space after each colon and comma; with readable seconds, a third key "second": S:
{"hour": 7, "minute": 14}
